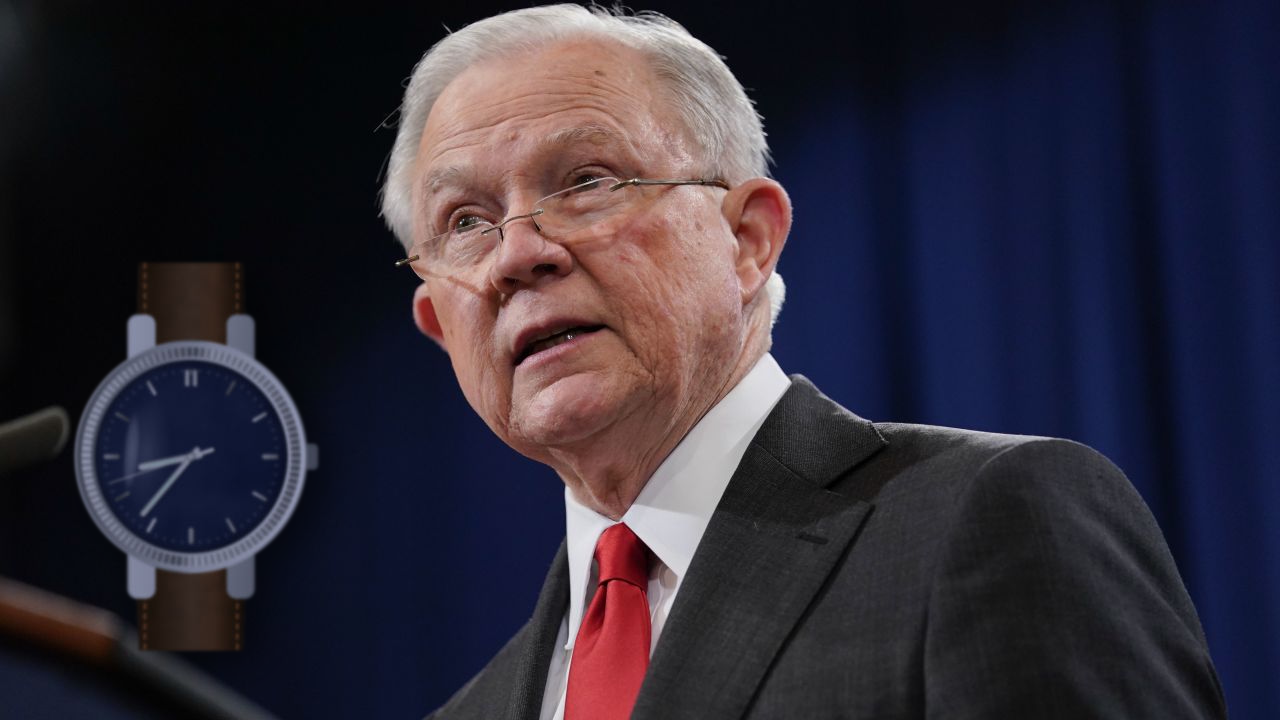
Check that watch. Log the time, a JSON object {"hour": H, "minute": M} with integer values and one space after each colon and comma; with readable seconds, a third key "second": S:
{"hour": 8, "minute": 36, "second": 42}
